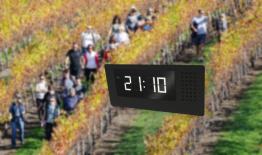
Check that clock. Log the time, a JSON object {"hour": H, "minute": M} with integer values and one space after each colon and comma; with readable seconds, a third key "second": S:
{"hour": 21, "minute": 10}
